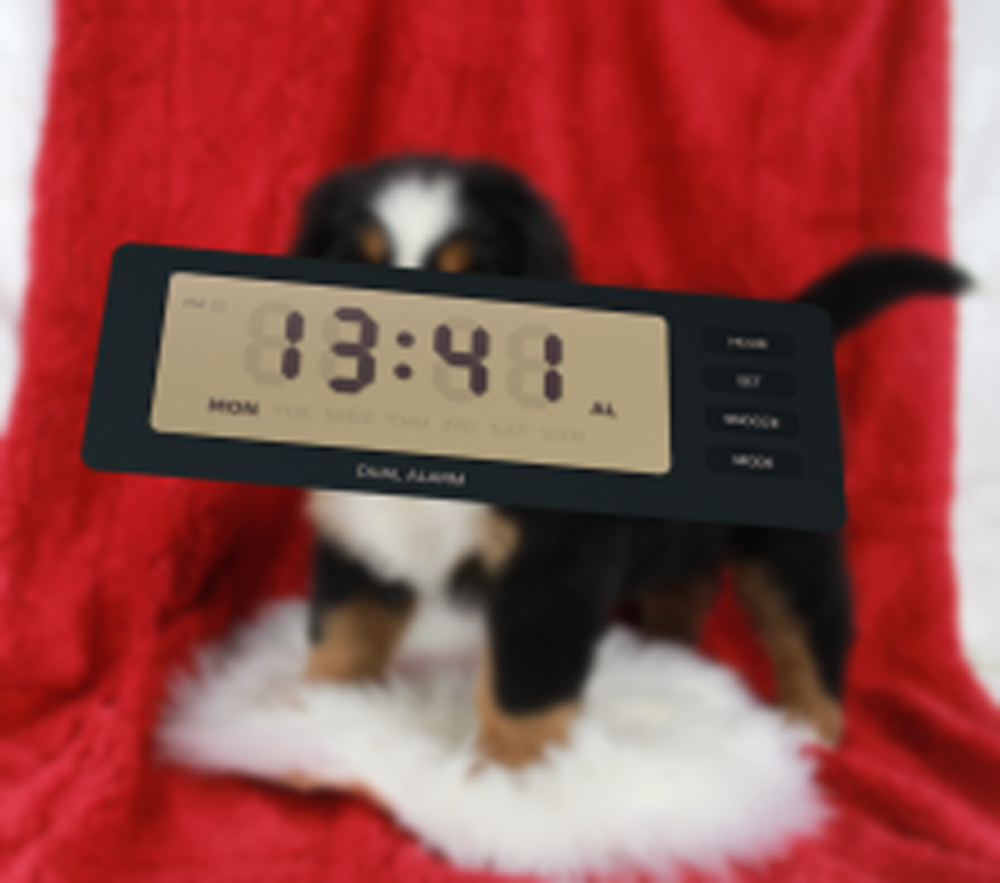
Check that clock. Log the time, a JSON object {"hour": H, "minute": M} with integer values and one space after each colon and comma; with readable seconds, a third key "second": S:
{"hour": 13, "minute": 41}
